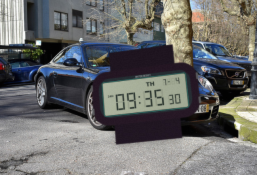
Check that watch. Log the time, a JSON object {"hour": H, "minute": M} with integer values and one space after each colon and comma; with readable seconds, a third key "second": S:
{"hour": 9, "minute": 35, "second": 30}
